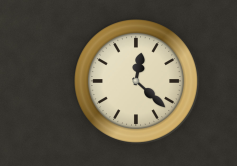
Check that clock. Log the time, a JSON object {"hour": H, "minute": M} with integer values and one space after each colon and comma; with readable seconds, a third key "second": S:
{"hour": 12, "minute": 22}
